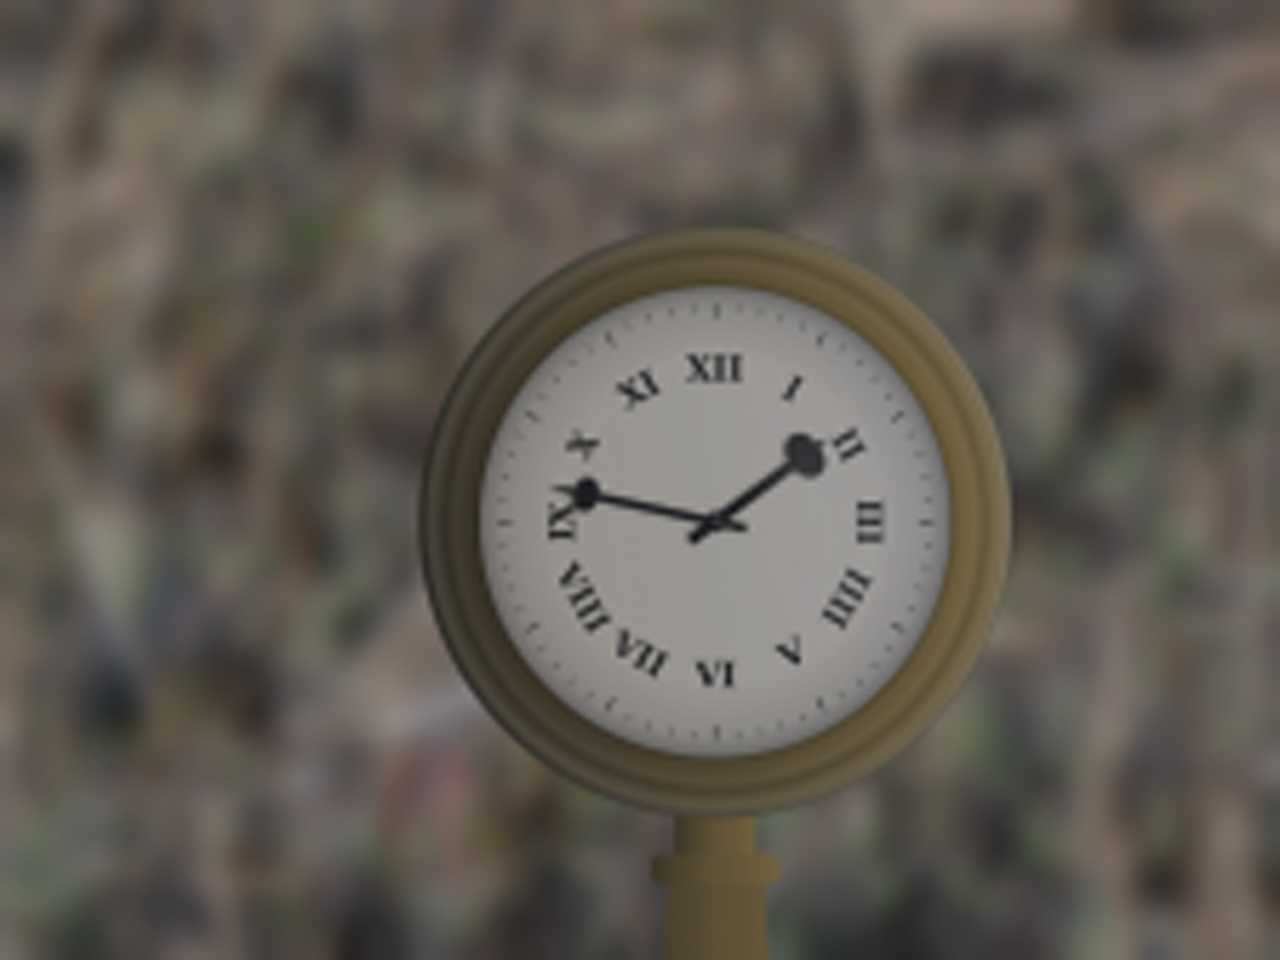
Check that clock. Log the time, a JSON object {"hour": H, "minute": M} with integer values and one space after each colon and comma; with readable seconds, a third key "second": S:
{"hour": 1, "minute": 47}
